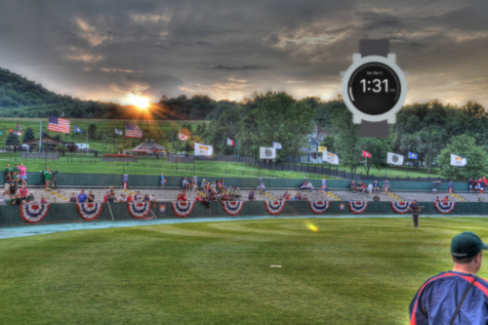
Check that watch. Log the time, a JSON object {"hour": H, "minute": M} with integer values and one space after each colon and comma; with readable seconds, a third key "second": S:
{"hour": 1, "minute": 31}
